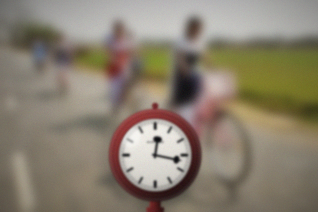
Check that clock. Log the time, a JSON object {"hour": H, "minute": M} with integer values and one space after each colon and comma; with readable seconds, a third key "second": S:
{"hour": 12, "minute": 17}
